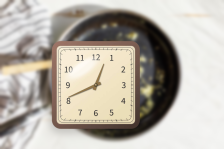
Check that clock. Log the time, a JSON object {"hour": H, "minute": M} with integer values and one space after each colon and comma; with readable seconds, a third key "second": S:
{"hour": 12, "minute": 41}
